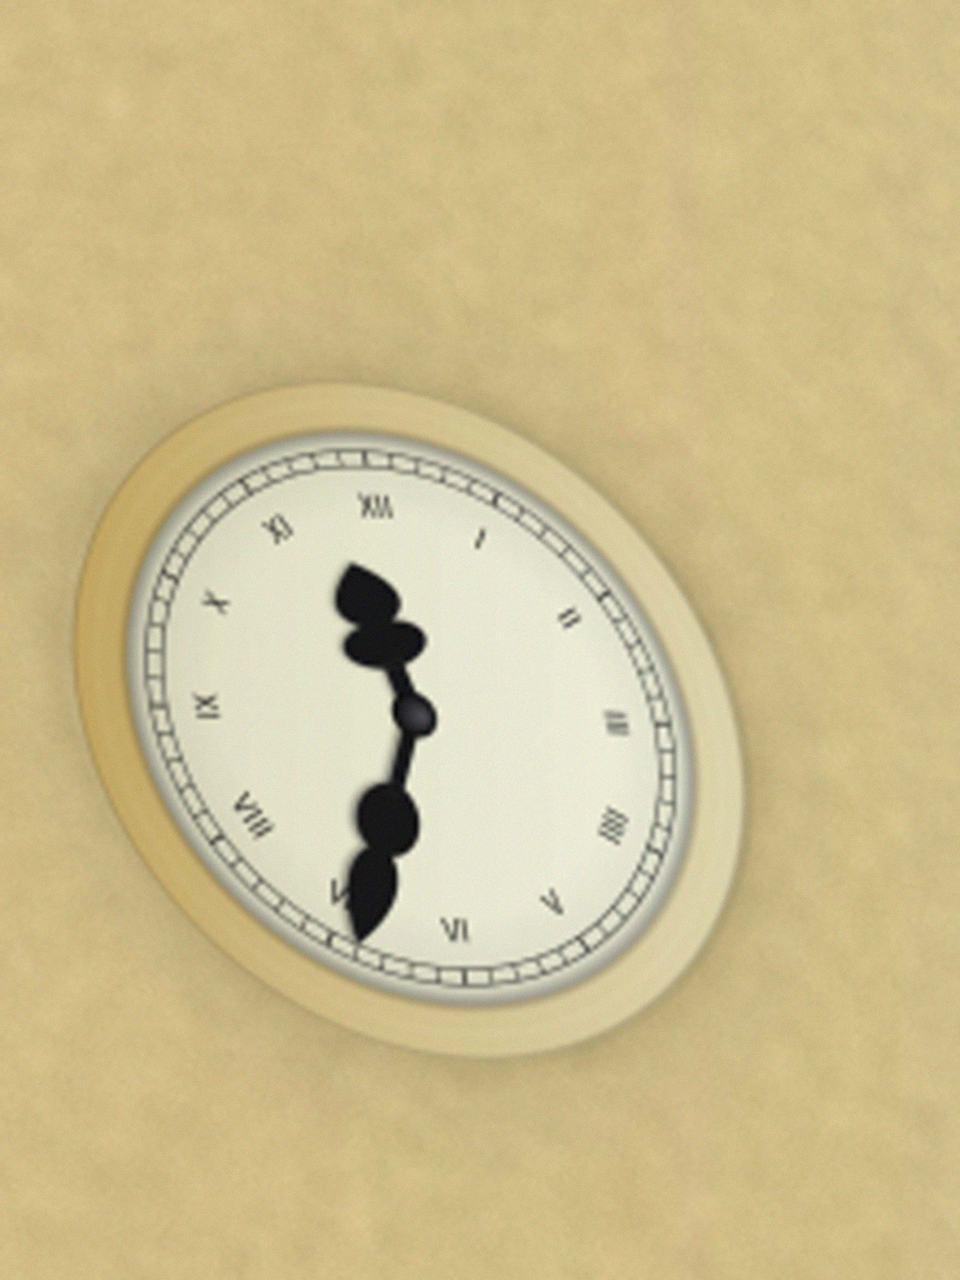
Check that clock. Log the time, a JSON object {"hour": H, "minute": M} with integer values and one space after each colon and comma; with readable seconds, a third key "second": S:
{"hour": 11, "minute": 34}
